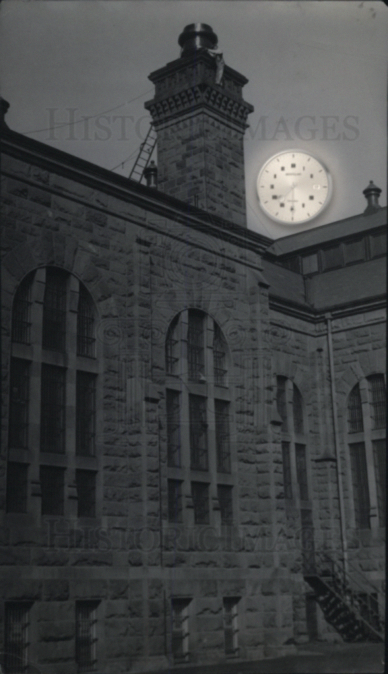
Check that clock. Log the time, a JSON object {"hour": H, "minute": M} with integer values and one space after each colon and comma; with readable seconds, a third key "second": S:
{"hour": 7, "minute": 30}
